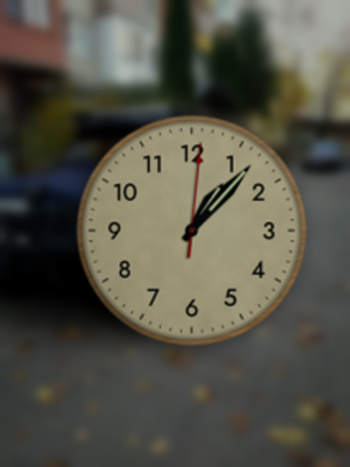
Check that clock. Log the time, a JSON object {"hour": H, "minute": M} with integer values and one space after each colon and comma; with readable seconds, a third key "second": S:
{"hour": 1, "minute": 7, "second": 1}
